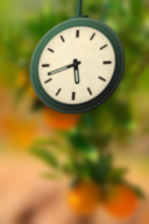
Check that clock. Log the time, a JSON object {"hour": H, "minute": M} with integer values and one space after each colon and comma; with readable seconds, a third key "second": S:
{"hour": 5, "minute": 42}
